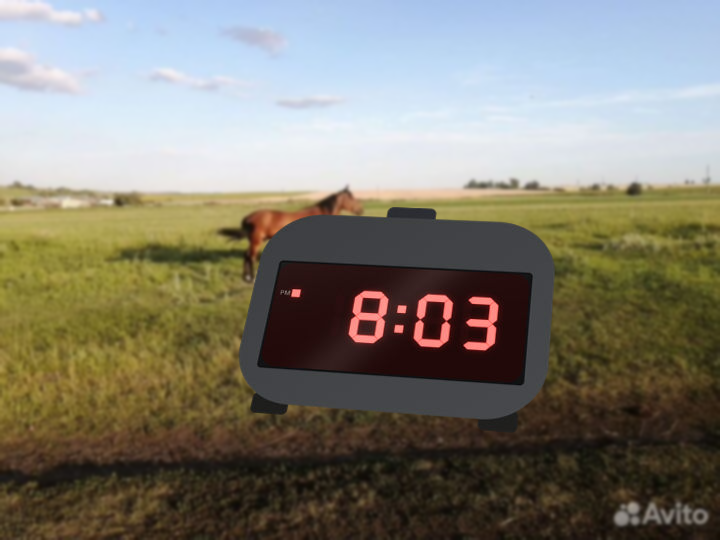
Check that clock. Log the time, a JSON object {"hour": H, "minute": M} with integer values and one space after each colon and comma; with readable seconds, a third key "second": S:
{"hour": 8, "minute": 3}
